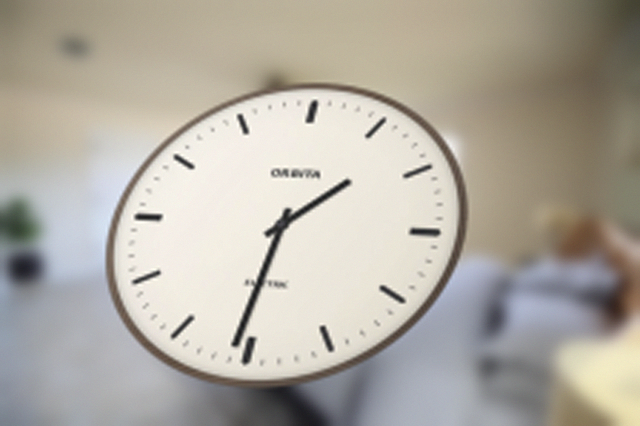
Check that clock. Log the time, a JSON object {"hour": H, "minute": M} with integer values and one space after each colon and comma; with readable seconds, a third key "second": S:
{"hour": 1, "minute": 31}
